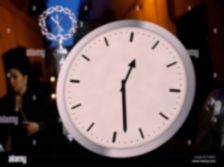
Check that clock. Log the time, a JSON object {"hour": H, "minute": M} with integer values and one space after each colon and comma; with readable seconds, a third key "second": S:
{"hour": 12, "minute": 28}
